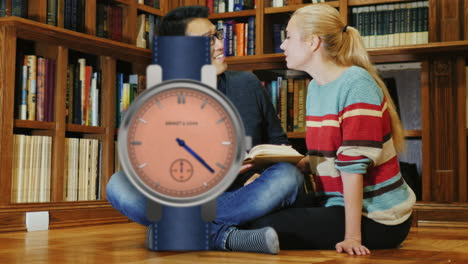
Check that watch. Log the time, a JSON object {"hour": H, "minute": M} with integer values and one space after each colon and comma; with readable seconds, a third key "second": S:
{"hour": 4, "minute": 22}
